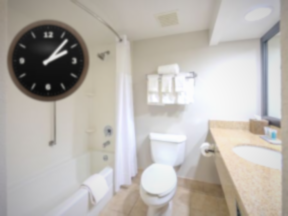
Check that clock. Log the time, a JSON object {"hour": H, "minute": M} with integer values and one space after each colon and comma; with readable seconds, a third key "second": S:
{"hour": 2, "minute": 7}
